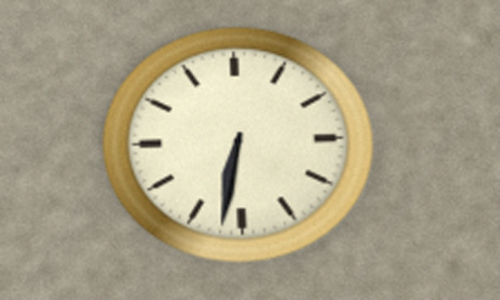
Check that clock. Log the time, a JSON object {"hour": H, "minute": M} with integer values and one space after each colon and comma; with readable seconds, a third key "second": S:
{"hour": 6, "minute": 32}
